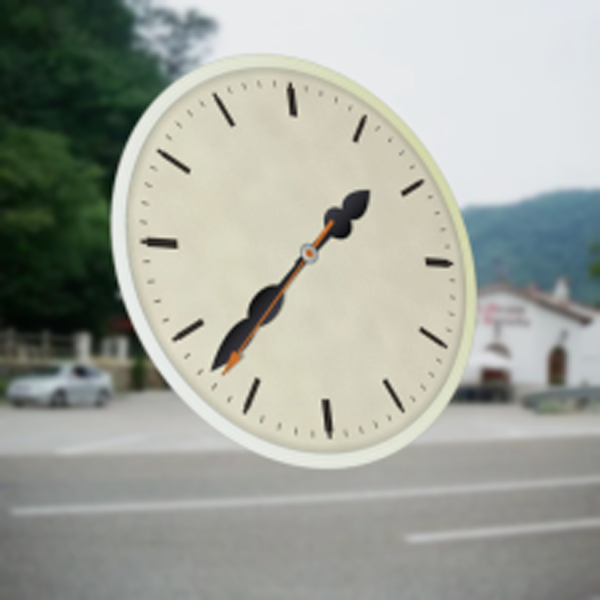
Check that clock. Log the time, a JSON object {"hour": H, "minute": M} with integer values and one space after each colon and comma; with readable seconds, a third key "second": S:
{"hour": 1, "minute": 37, "second": 37}
